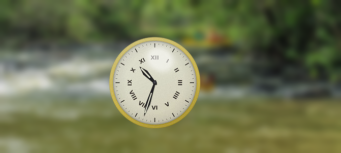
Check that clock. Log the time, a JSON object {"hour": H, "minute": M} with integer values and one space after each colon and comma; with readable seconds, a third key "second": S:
{"hour": 10, "minute": 33}
